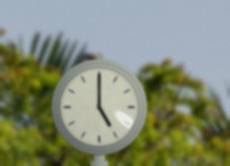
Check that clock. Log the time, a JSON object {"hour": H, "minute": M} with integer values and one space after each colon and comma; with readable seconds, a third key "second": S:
{"hour": 5, "minute": 0}
